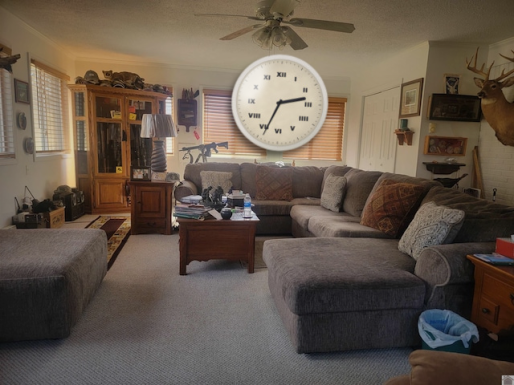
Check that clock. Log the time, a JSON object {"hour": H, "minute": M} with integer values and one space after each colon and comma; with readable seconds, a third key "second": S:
{"hour": 2, "minute": 34}
